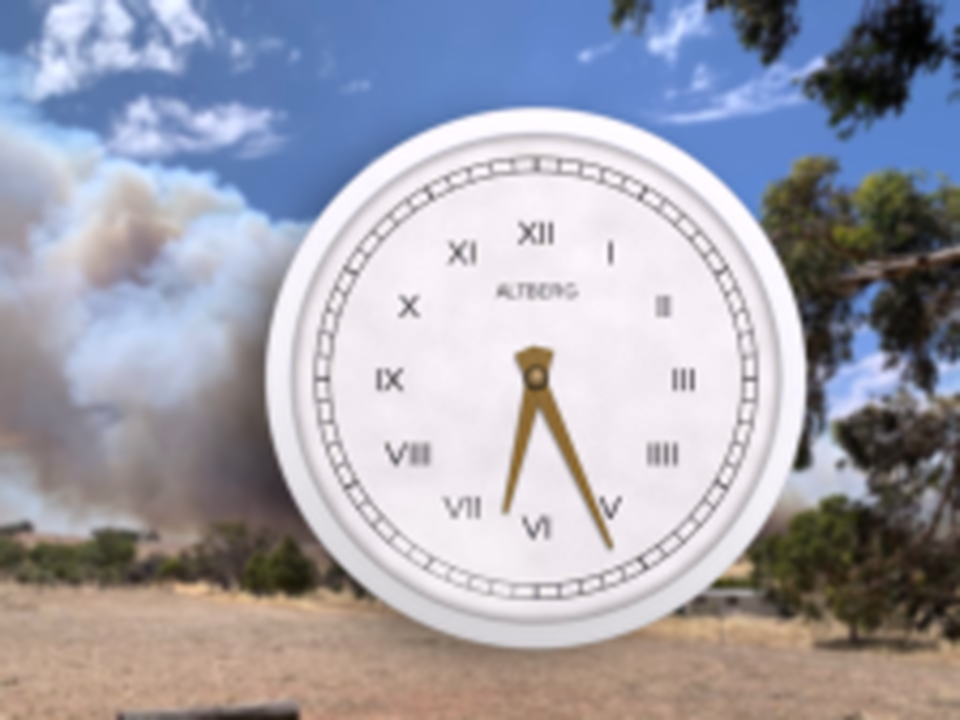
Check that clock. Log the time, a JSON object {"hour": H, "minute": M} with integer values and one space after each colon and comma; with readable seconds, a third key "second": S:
{"hour": 6, "minute": 26}
